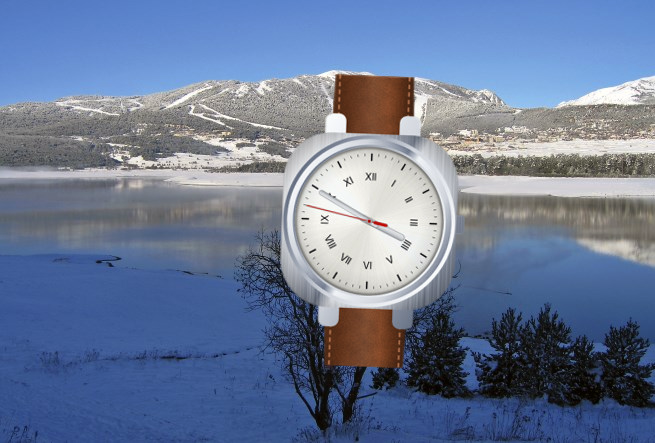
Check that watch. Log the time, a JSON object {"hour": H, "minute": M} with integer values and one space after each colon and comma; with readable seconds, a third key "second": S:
{"hour": 3, "minute": 49, "second": 47}
